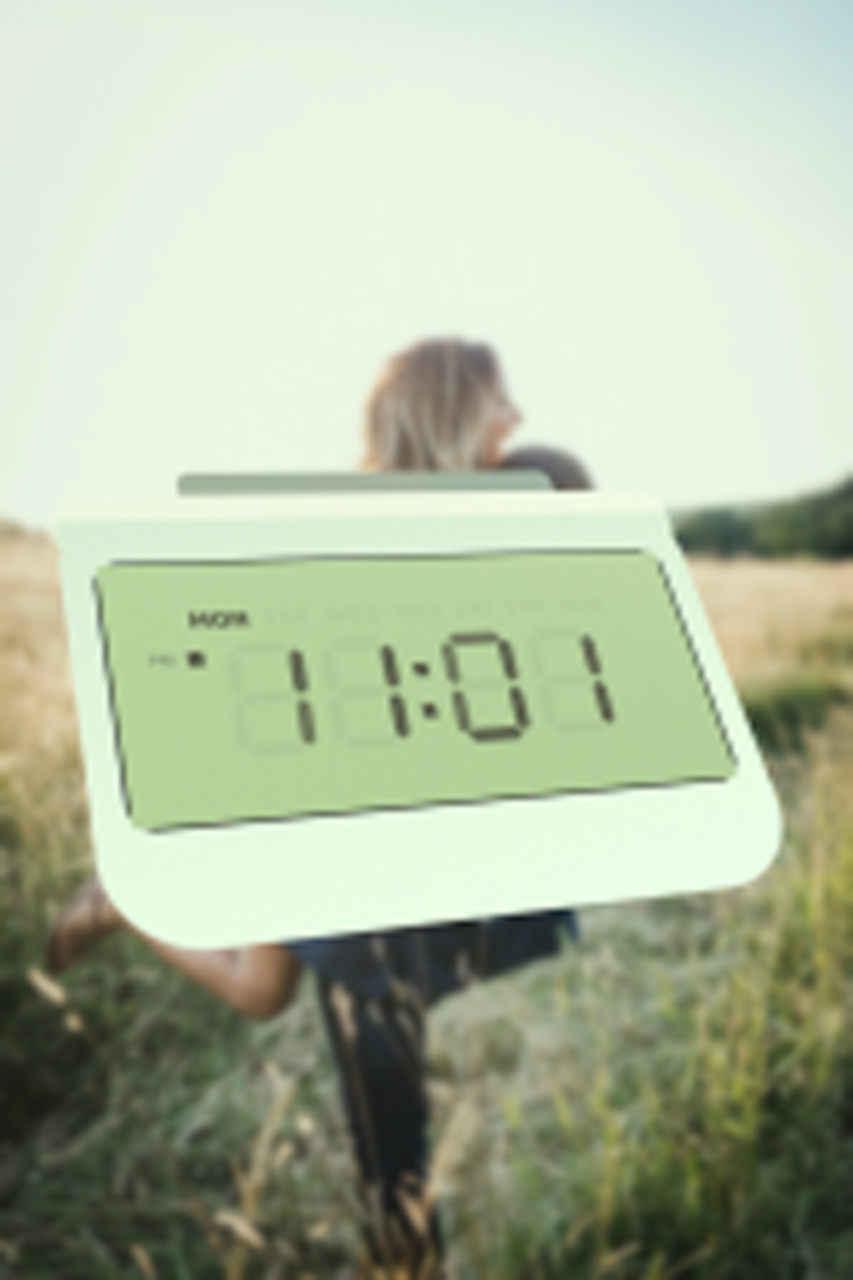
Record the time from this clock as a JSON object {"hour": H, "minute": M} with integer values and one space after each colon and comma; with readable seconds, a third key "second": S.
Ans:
{"hour": 11, "minute": 1}
